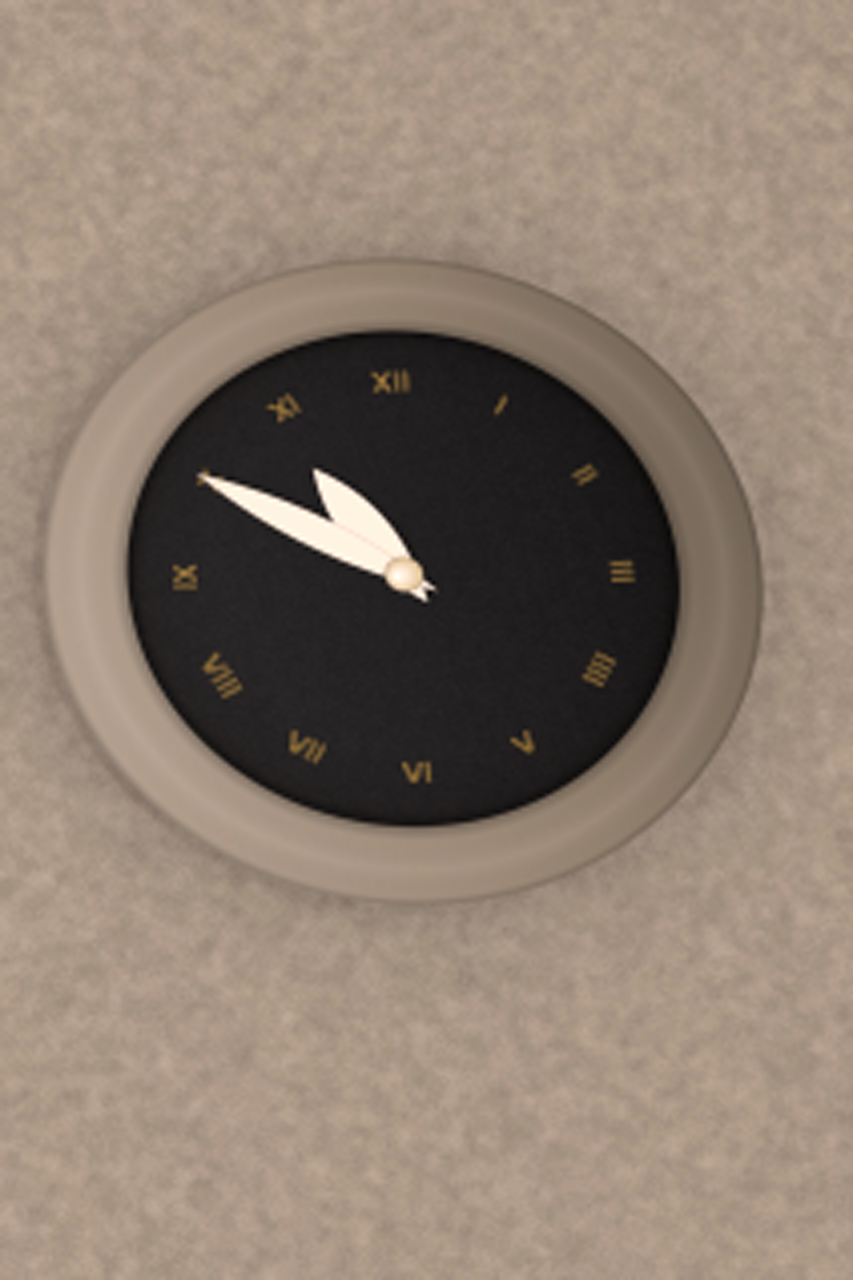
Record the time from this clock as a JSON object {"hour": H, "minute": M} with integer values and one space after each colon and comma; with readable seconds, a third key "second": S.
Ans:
{"hour": 10, "minute": 50}
